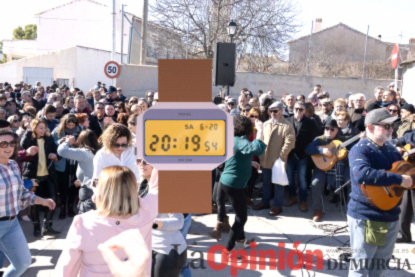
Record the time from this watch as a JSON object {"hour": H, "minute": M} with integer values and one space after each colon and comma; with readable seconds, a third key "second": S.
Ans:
{"hour": 20, "minute": 19, "second": 54}
